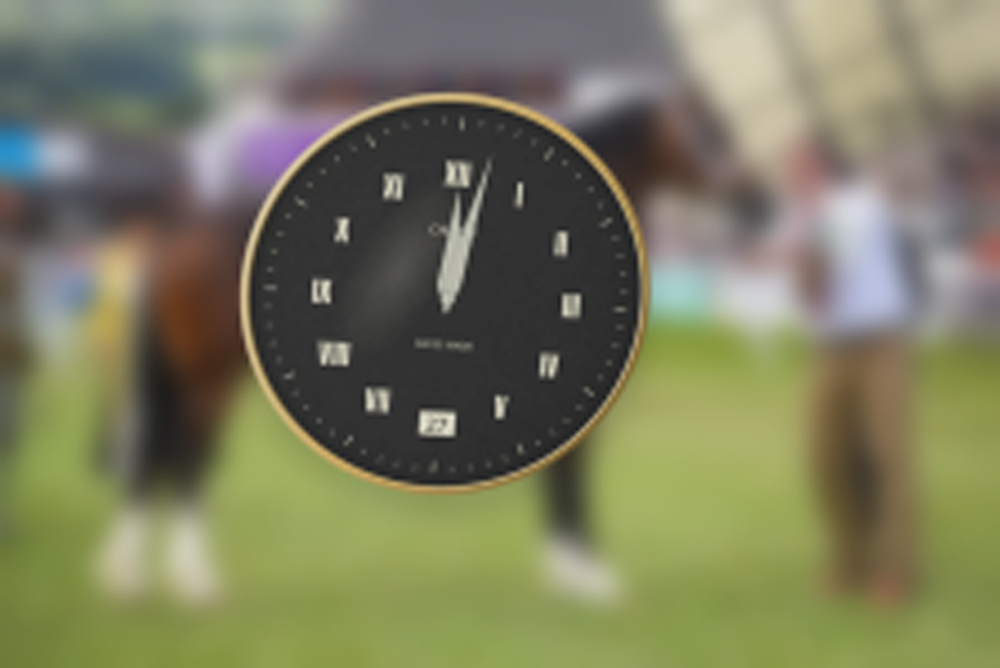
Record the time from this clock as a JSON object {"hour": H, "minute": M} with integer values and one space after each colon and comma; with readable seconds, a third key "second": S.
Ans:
{"hour": 12, "minute": 2}
